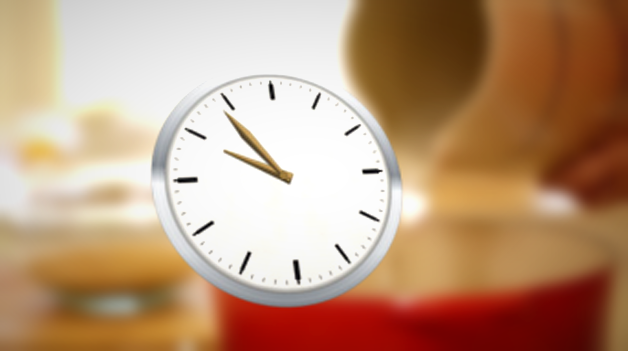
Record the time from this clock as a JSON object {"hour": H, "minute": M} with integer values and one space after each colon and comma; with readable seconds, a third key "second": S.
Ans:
{"hour": 9, "minute": 54}
